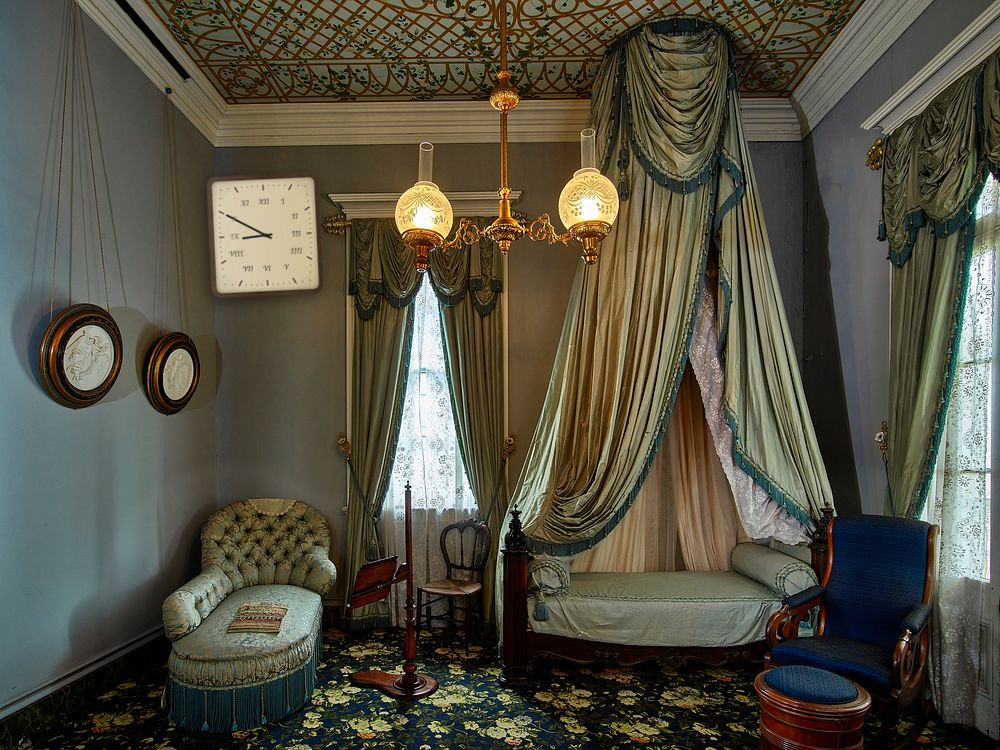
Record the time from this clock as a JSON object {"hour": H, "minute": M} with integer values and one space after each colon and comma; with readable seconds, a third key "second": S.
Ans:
{"hour": 8, "minute": 50}
